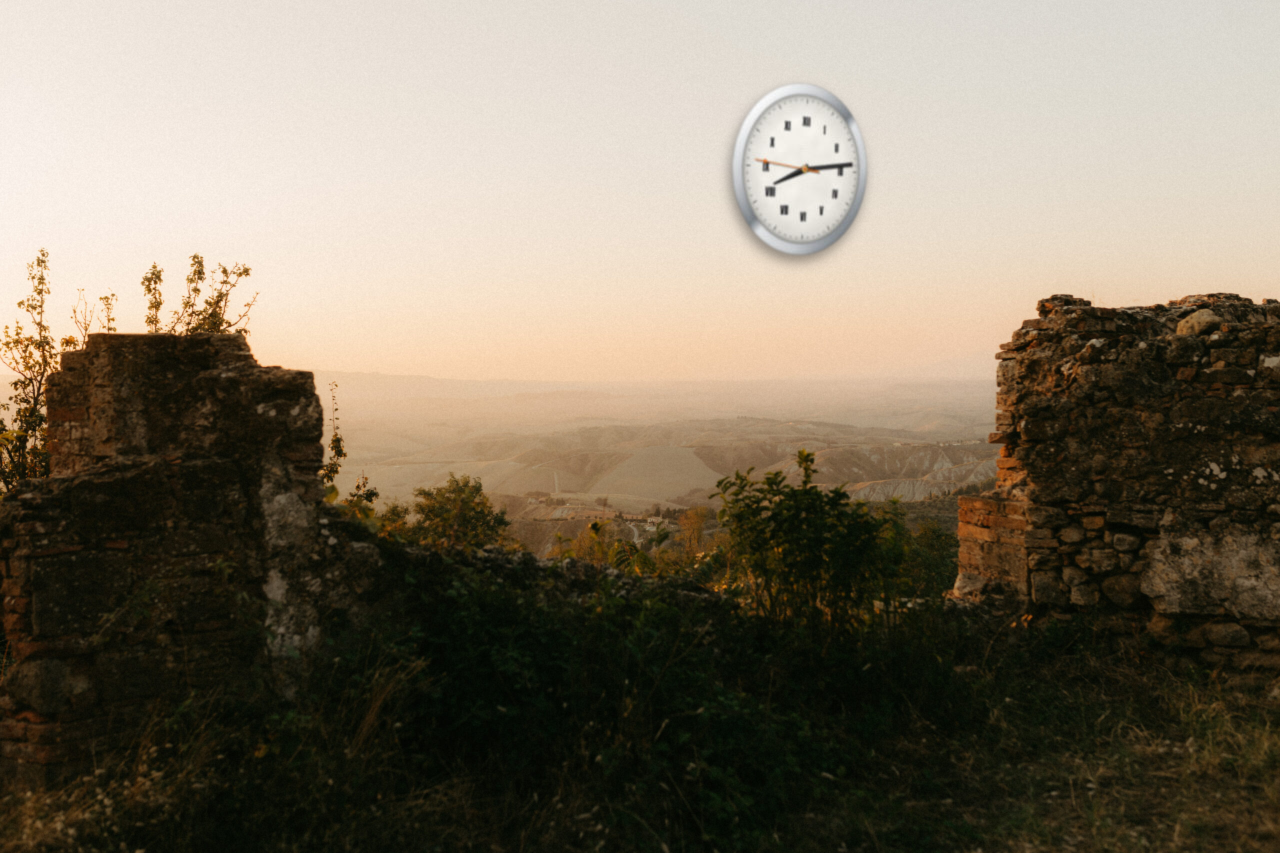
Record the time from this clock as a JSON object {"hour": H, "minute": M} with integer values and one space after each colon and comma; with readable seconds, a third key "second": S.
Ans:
{"hour": 8, "minute": 13, "second": 46}
